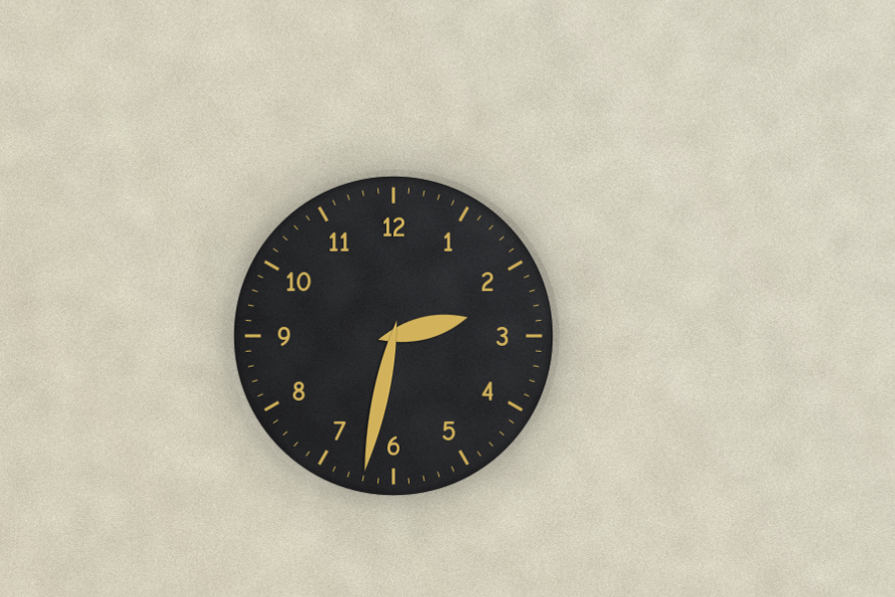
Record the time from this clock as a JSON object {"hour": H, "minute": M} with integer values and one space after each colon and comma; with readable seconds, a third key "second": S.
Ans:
{"hour": 2, "minute": 32}
